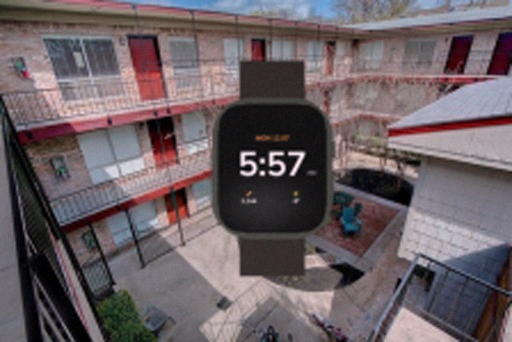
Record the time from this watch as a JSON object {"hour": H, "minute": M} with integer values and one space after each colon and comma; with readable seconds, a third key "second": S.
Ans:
{"hour": 5, "minute": 57}
